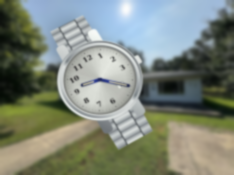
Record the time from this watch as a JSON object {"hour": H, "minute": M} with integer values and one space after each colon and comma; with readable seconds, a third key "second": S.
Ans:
{"hour": 9, "minute": 22}
